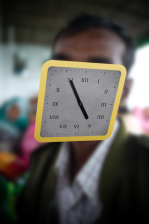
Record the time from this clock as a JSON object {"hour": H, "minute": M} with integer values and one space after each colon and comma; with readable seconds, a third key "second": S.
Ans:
{"hour": 4, "minute": 55}
